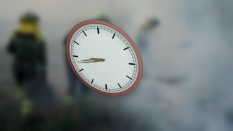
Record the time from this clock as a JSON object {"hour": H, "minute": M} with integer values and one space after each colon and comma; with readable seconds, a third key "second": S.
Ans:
{"hour": 8, "minute": 43}
